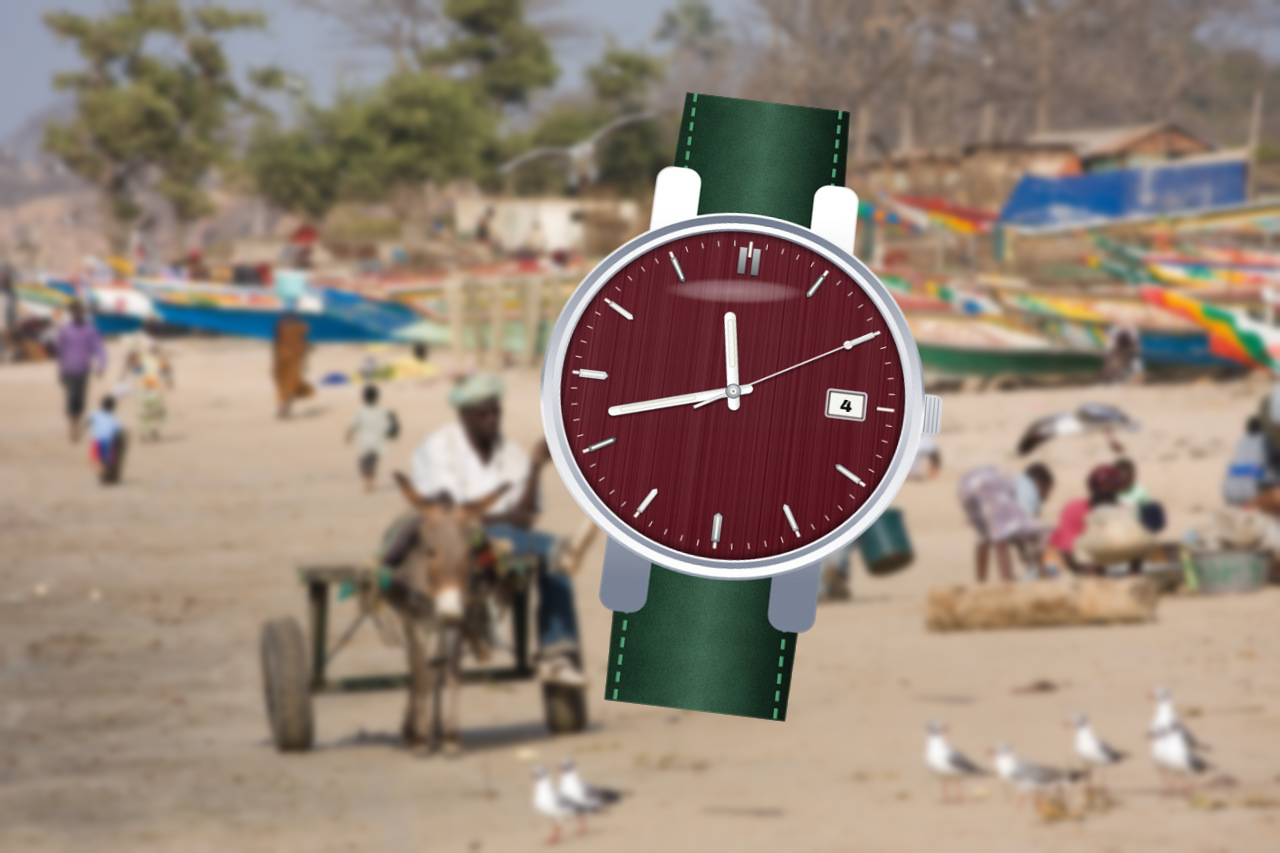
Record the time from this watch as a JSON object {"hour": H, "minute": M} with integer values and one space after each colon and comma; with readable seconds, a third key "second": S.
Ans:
{"hour": 11, "minute": 42, "second": 10}
